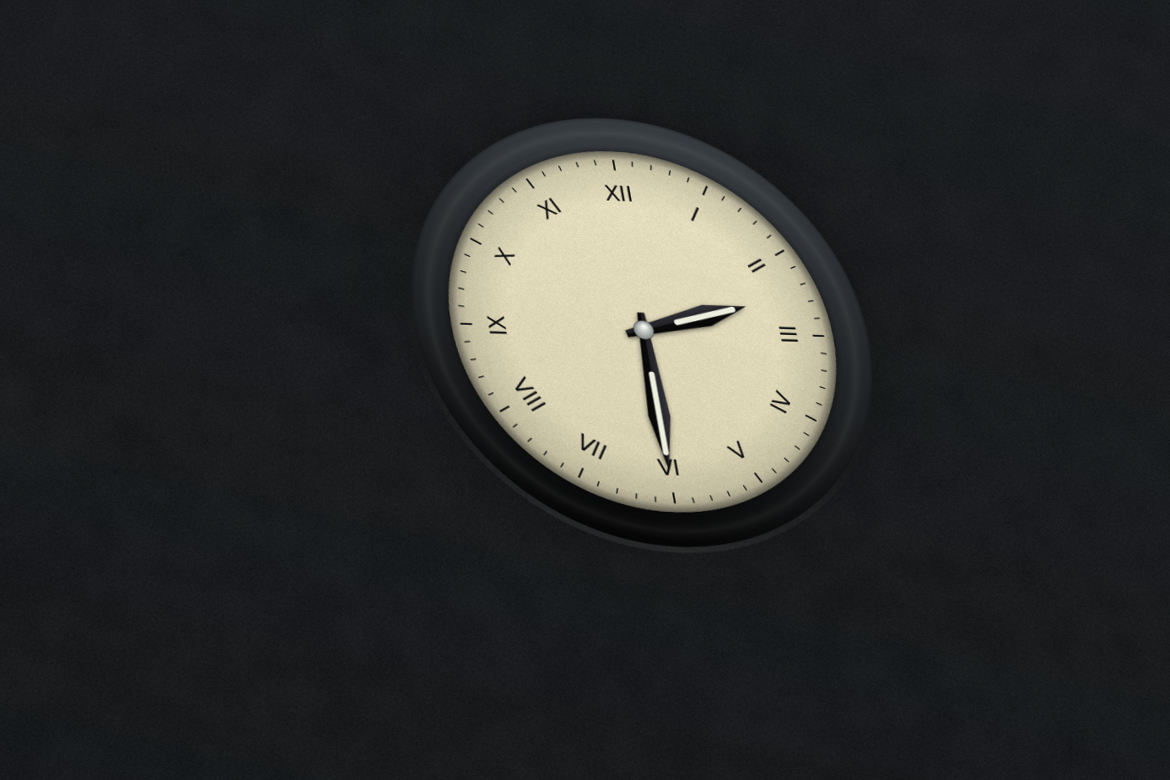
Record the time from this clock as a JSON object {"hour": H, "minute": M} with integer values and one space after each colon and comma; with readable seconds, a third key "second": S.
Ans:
{"hour": 2, "minute": 30}
